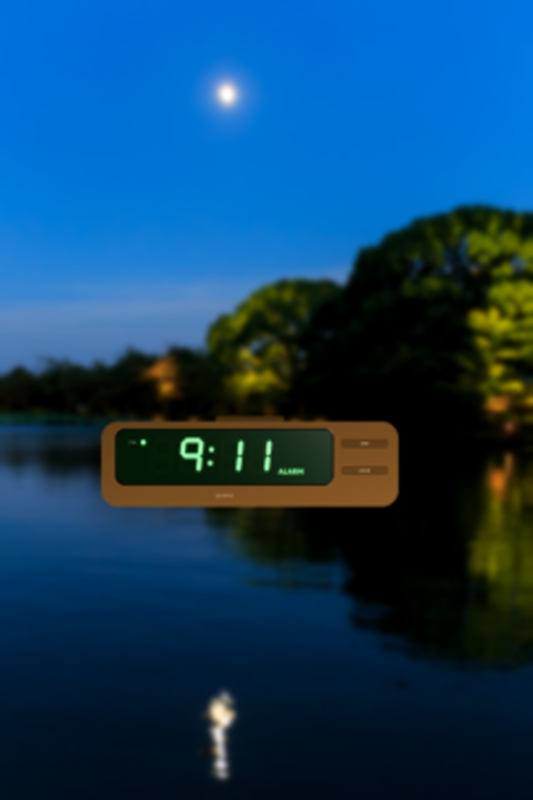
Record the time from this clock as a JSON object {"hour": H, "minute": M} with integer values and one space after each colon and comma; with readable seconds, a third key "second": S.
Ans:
{"hour": 9, "minute": 11}
